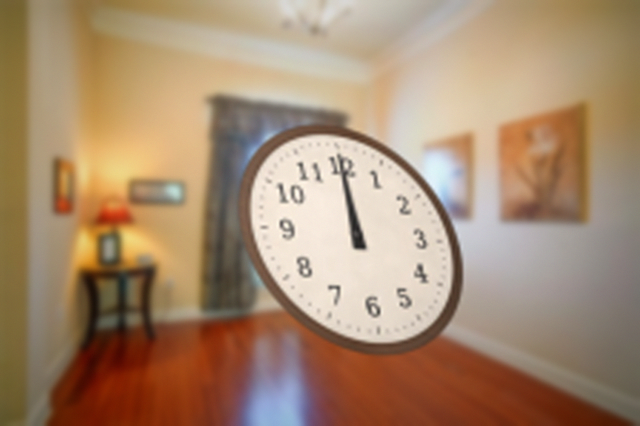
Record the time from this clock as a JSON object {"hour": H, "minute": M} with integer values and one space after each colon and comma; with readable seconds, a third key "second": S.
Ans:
{"hour": 12, "minute": 0}
